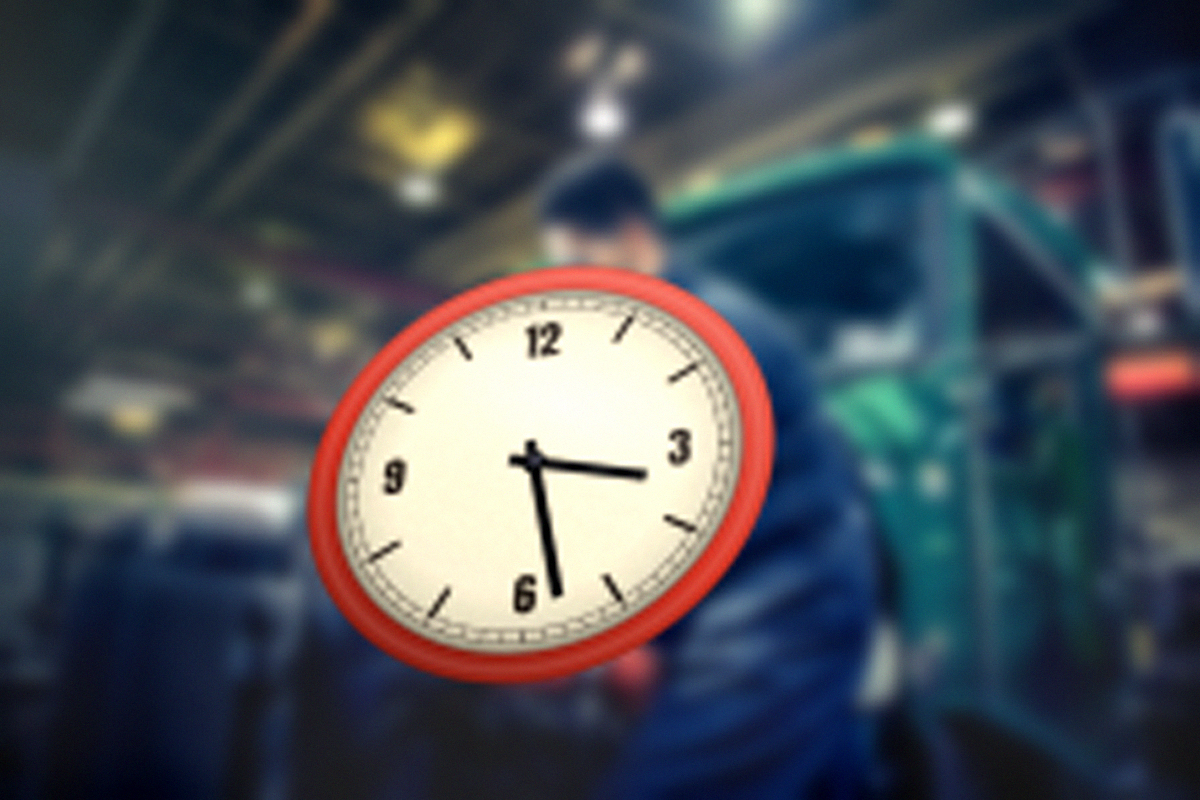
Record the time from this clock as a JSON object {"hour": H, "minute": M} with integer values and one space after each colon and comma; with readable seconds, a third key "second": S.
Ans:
{"hour": 3, "minute": 28}
